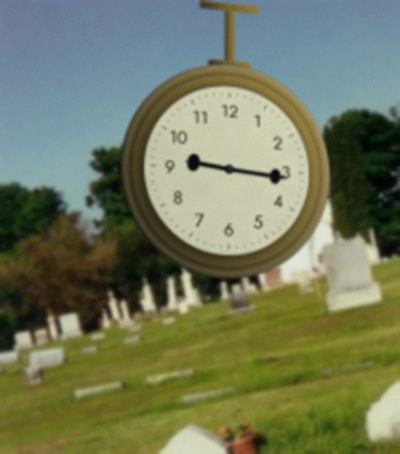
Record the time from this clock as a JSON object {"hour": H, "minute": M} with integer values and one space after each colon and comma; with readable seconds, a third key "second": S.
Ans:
{"hour": 9, "minute": 16}
